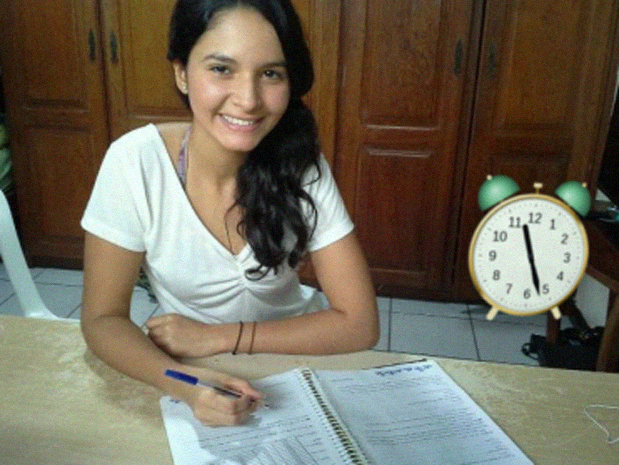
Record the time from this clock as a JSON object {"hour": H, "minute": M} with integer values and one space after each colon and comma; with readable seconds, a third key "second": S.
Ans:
{"hour": 11, "minute": 27}
